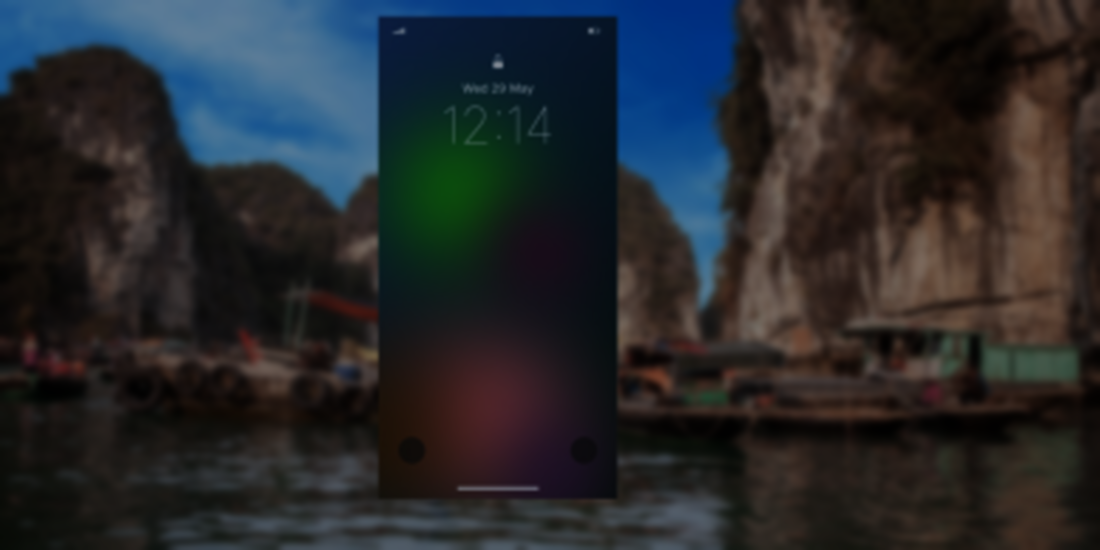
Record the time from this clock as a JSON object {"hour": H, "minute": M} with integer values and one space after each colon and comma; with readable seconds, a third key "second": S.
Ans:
{"hour": 12, "minute": 14}
